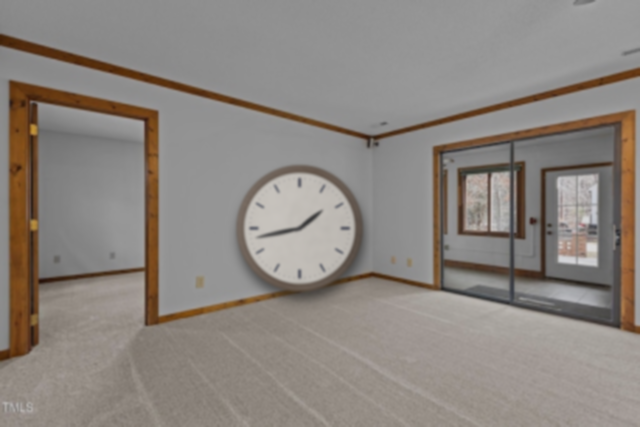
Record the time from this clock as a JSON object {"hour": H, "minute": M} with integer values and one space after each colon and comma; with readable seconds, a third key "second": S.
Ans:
{"hour": 1, "minute": 43}
